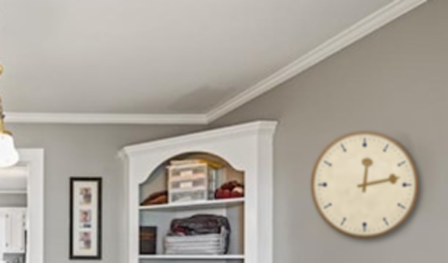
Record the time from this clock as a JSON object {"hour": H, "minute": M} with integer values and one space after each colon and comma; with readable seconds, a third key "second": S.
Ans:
{"hour": 12, "minute": 13}
